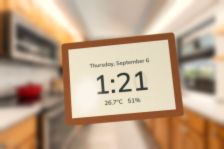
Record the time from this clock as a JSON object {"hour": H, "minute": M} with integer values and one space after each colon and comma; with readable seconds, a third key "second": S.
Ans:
{"hour": 1, "minute": 21}
